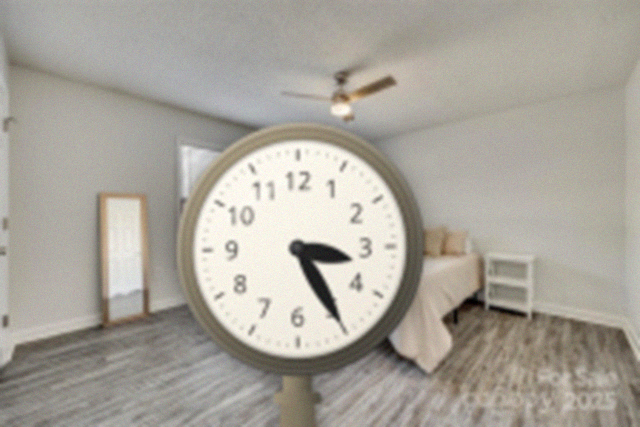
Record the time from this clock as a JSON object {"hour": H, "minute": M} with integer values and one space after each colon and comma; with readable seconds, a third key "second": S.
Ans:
{"hour": 3, "minute": 25}
